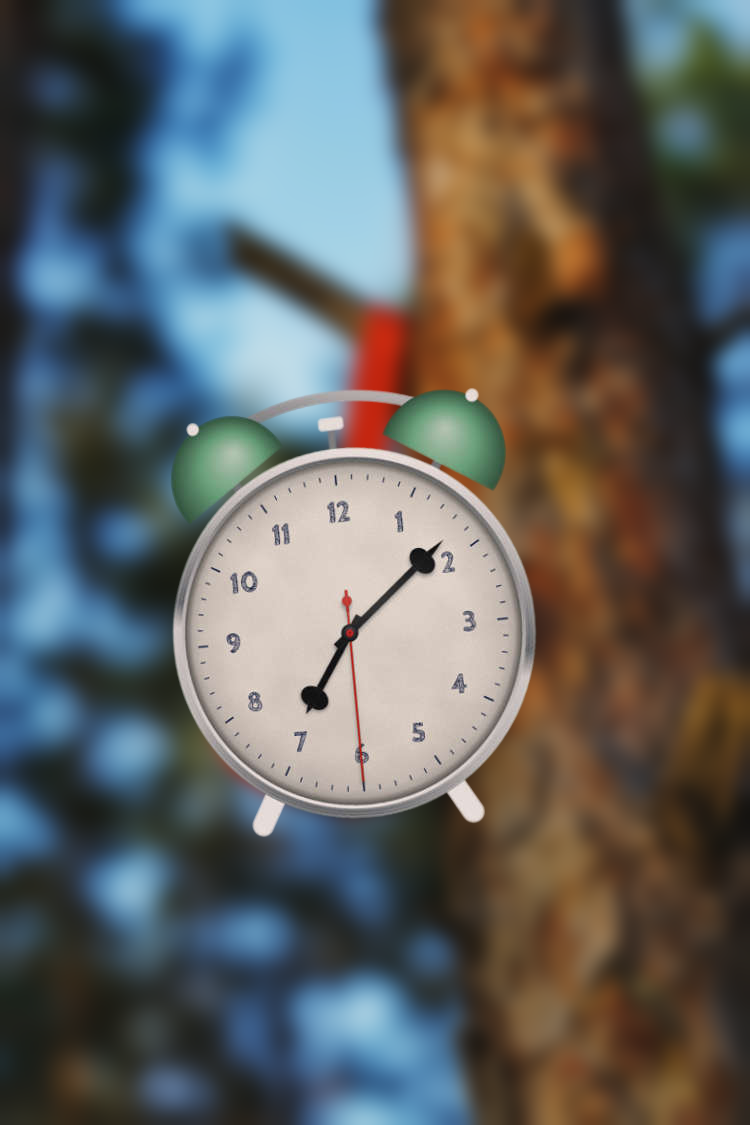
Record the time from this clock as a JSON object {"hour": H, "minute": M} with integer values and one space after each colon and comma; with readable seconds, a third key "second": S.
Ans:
{"hour": 7, "minute": 8, "second": 30}
